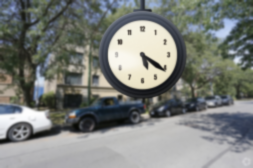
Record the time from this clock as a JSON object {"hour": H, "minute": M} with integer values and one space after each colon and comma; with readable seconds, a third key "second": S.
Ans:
{"hour": 5, "minute": 21}
